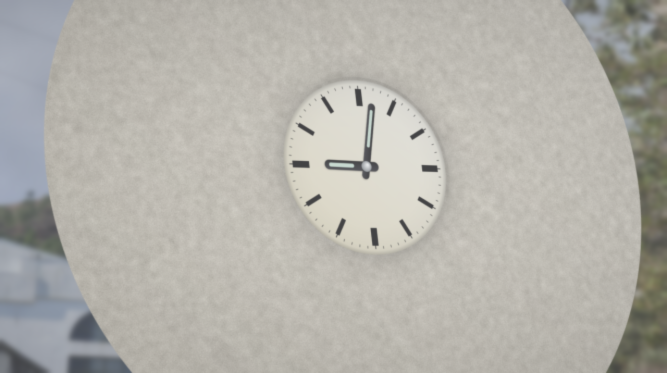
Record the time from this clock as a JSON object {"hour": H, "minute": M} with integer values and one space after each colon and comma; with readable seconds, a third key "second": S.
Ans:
{"hour": 9, "minute": 2}
